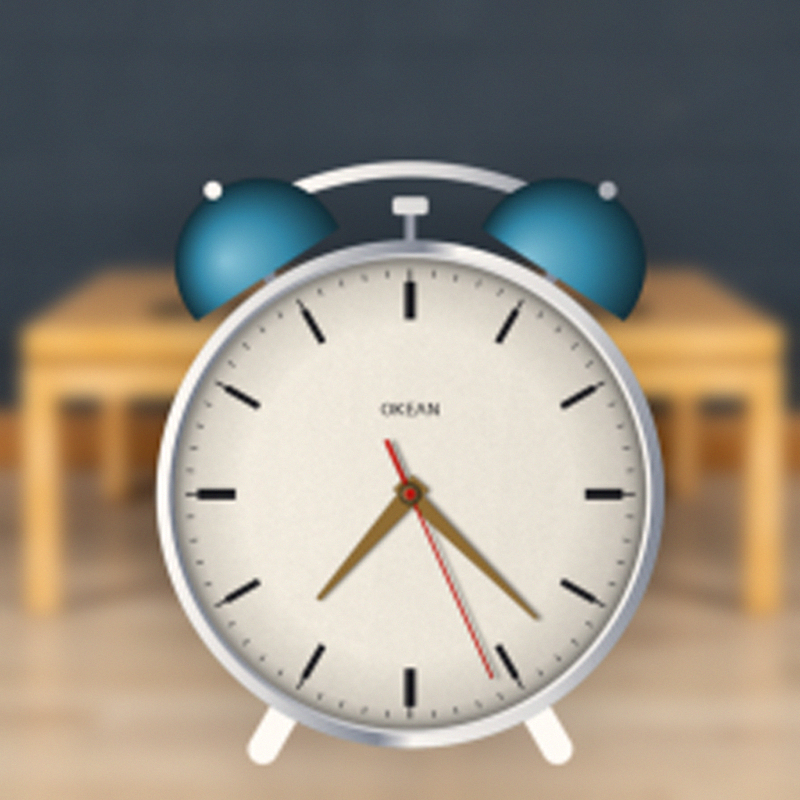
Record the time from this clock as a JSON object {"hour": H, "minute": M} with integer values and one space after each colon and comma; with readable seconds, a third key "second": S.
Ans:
{"hour": 7, "minute": 22, "second": 26}
